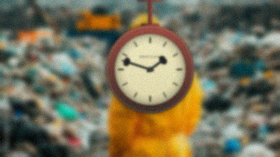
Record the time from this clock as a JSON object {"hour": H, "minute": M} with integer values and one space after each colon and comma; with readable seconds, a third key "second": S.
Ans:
{"hour": 1, "minute": 48}
